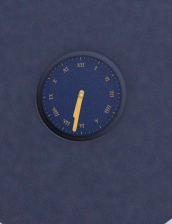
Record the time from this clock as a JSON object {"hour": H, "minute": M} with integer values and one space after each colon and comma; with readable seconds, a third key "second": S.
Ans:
{"hour": 6, "minute": 32}
